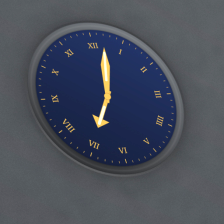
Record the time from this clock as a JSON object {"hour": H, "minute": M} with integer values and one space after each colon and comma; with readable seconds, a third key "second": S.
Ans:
{"hour": 7, "minute": 2}
